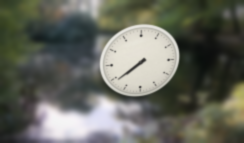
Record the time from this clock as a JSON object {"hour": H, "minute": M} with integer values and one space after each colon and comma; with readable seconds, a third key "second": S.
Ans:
{"hour": 7, "minute": 39}
